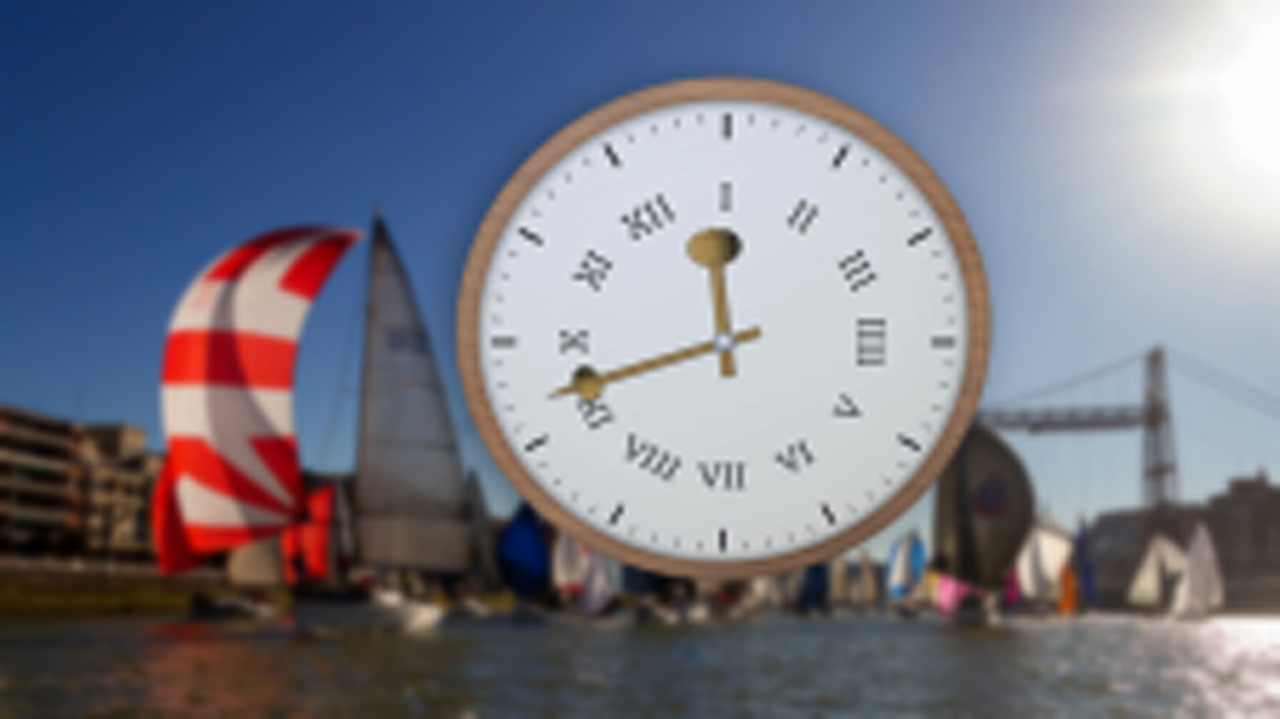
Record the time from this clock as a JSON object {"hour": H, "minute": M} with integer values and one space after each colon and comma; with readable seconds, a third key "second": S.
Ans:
{"hour": 12, "minute": 47}
